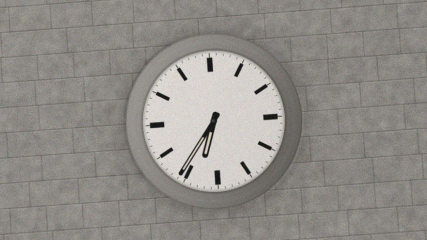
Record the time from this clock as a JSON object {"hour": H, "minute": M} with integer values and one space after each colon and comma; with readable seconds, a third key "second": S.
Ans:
{"hour": 6, "minute": 36}
